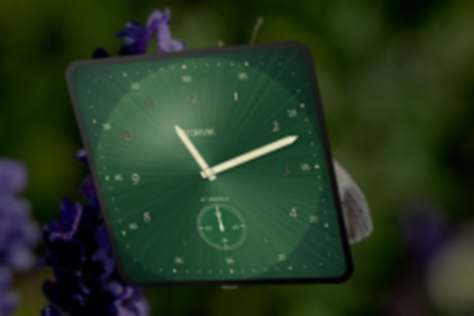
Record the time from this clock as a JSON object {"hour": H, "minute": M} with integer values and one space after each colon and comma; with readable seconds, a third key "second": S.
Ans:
{"hour": 11, "minute": 12}
